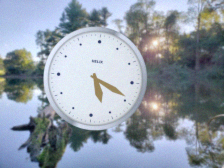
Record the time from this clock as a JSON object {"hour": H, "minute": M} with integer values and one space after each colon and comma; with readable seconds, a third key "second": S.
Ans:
{"hour": 5, "minute": 19}
